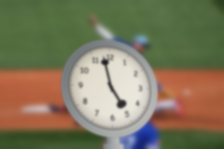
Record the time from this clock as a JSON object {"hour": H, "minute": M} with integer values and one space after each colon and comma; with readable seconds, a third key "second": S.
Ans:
{"hour": 4, "minute": 58}
